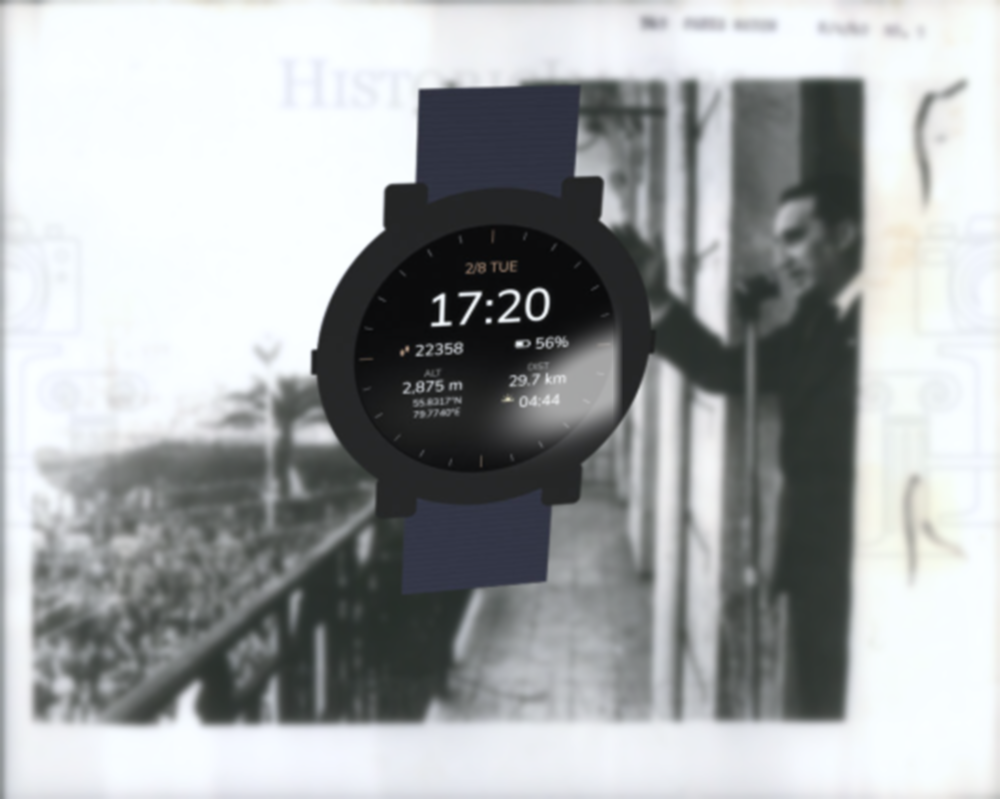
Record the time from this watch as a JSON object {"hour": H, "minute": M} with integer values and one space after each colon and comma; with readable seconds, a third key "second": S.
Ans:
{"hour": 17, "minute": 20}
